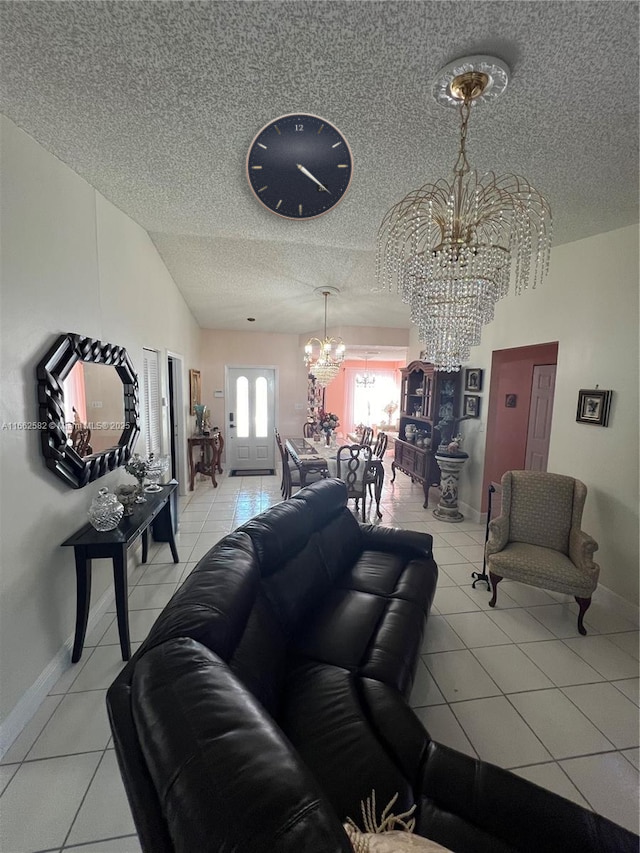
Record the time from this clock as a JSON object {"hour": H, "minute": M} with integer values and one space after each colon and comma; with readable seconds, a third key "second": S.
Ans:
{"hour": 4, "minute": 22}
